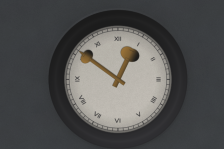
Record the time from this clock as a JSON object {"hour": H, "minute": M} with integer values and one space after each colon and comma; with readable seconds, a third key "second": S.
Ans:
{"hour": 12, "minute": 51}
